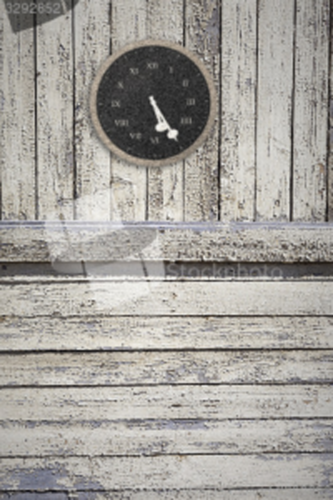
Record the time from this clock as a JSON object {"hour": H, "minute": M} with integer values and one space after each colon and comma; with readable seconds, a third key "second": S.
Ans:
{"hour": 5, "minute": 25}
